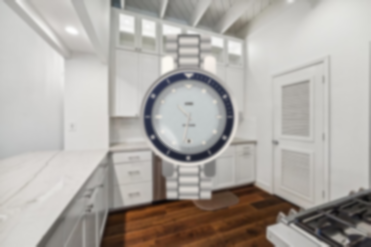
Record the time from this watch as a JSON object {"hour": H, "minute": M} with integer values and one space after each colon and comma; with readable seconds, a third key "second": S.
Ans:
{"hour": 10, "minute": 32}
